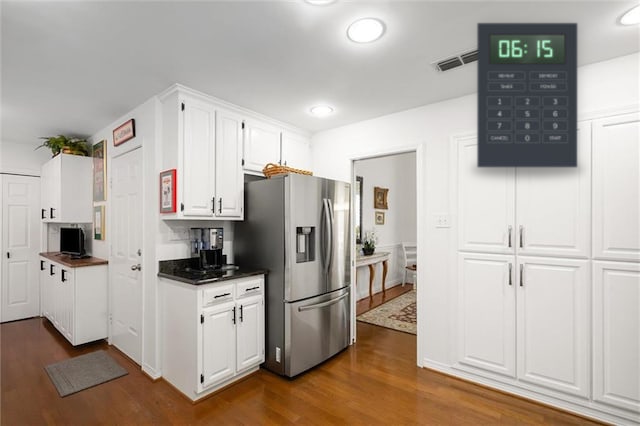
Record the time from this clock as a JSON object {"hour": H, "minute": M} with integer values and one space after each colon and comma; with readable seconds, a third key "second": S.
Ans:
{"hour": 6, "minute": 15}
